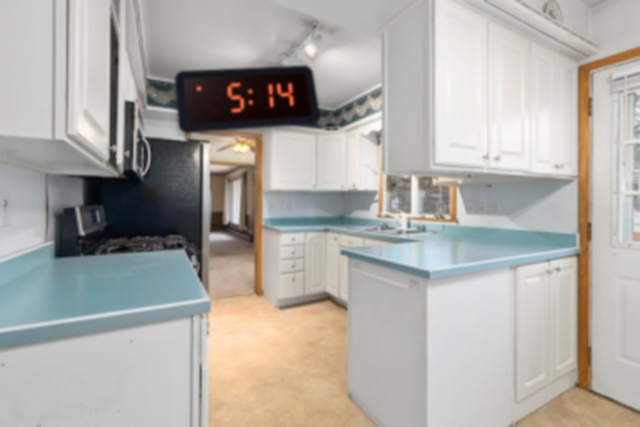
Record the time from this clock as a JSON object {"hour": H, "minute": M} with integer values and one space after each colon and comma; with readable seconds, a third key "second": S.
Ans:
{"hour": 5, "minute": 14}
